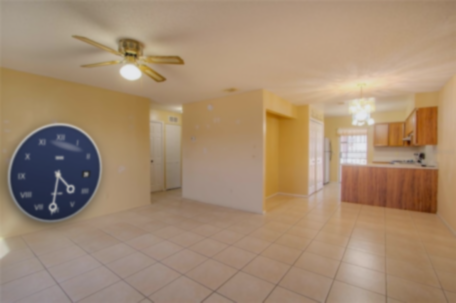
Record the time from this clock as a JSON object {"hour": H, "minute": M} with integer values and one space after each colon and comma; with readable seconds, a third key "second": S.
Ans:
{"hour": 4, "minute": 31}
